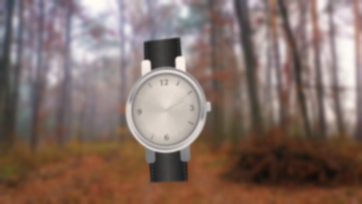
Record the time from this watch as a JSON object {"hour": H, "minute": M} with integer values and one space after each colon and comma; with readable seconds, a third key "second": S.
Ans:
{"hour": 2, "minute": 10}
